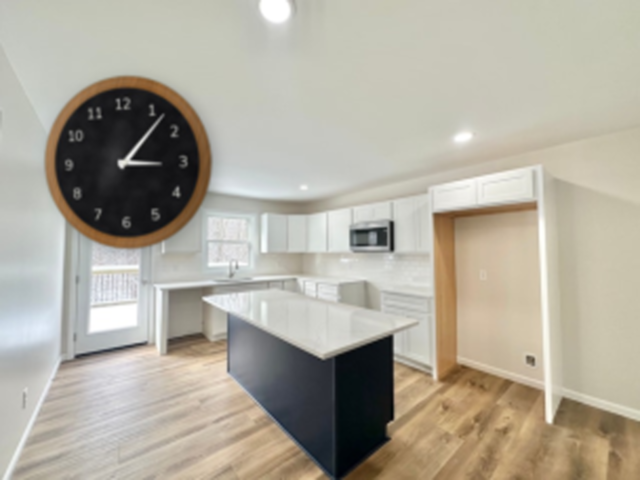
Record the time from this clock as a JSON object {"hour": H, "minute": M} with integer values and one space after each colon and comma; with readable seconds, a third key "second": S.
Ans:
{"hour": 3, "minute": 7}
